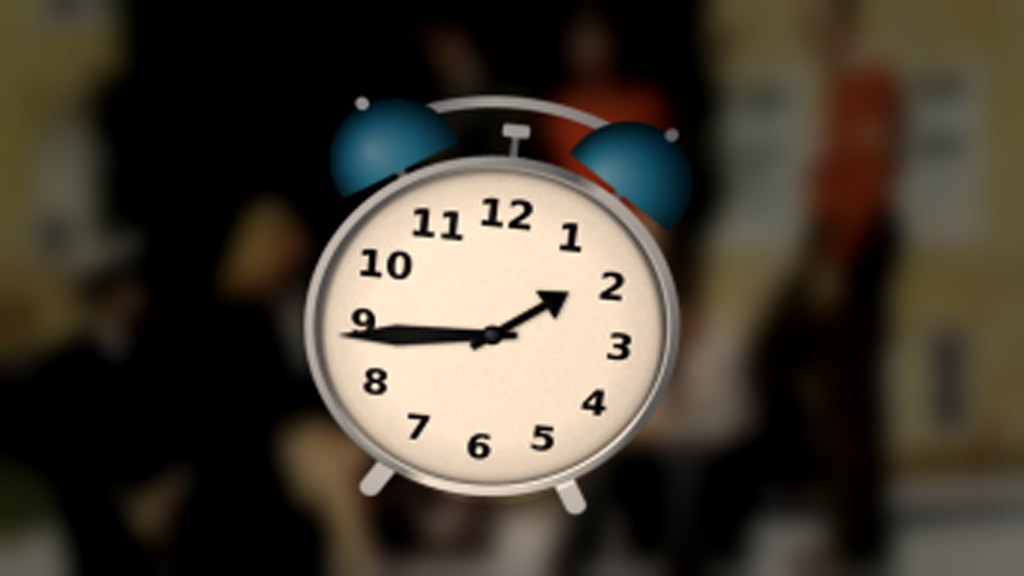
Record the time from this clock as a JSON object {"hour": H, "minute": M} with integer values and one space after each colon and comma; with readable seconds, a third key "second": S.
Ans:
{"hour": 1, "minute": 44}
